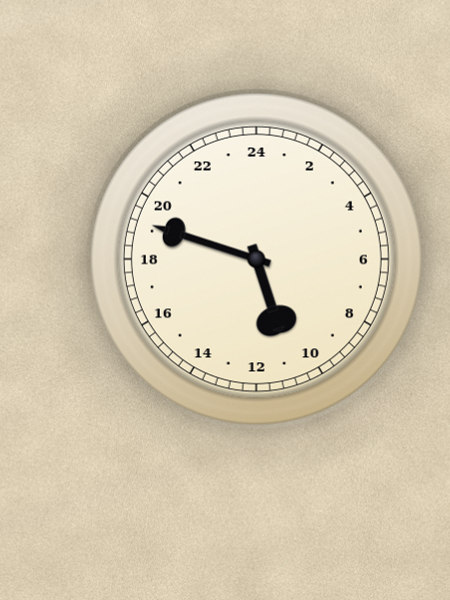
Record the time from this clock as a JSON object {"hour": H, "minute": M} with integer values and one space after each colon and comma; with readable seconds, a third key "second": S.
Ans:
{"hour": 10, "minute": 48}
